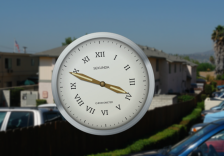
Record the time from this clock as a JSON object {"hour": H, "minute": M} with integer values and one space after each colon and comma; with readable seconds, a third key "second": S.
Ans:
{"hour": 3, "minute": 49}
